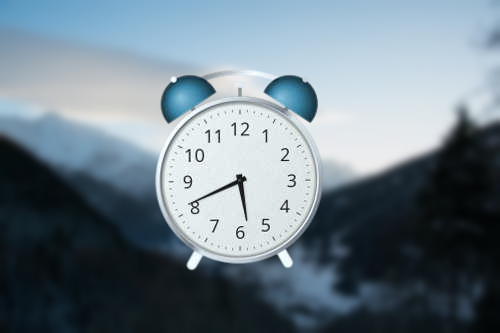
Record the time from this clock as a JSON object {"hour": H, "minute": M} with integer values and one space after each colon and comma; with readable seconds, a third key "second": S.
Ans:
{"hour": 5, "minute": 41}
